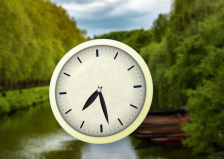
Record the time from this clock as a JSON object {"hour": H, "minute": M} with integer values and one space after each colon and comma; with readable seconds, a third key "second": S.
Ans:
{"hour": 7, "minute": 28}
